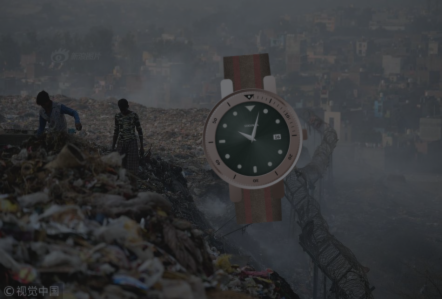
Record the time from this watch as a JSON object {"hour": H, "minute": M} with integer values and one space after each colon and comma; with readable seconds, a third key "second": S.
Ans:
{"hour": 10, "minute": 3}
